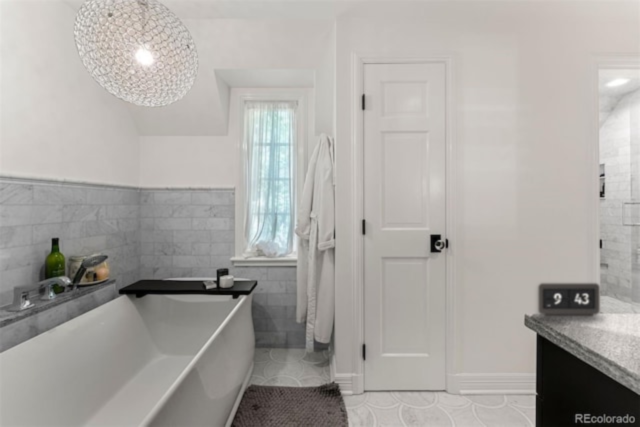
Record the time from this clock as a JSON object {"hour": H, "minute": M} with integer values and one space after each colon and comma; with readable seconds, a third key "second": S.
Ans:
{"hour": 9, "minute": 43}
